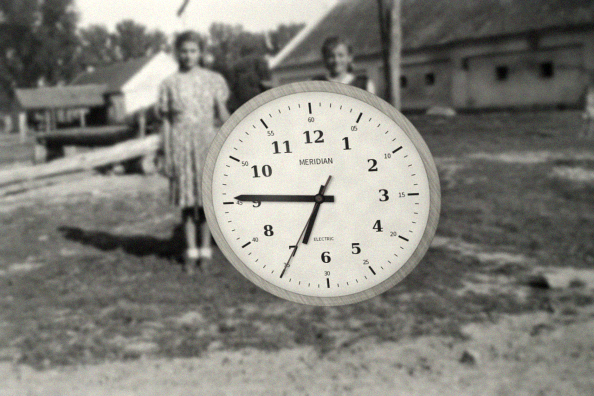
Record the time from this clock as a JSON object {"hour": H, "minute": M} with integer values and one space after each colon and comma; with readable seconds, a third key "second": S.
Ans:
{"hour": 6, "minute": 45, "second": 35}
